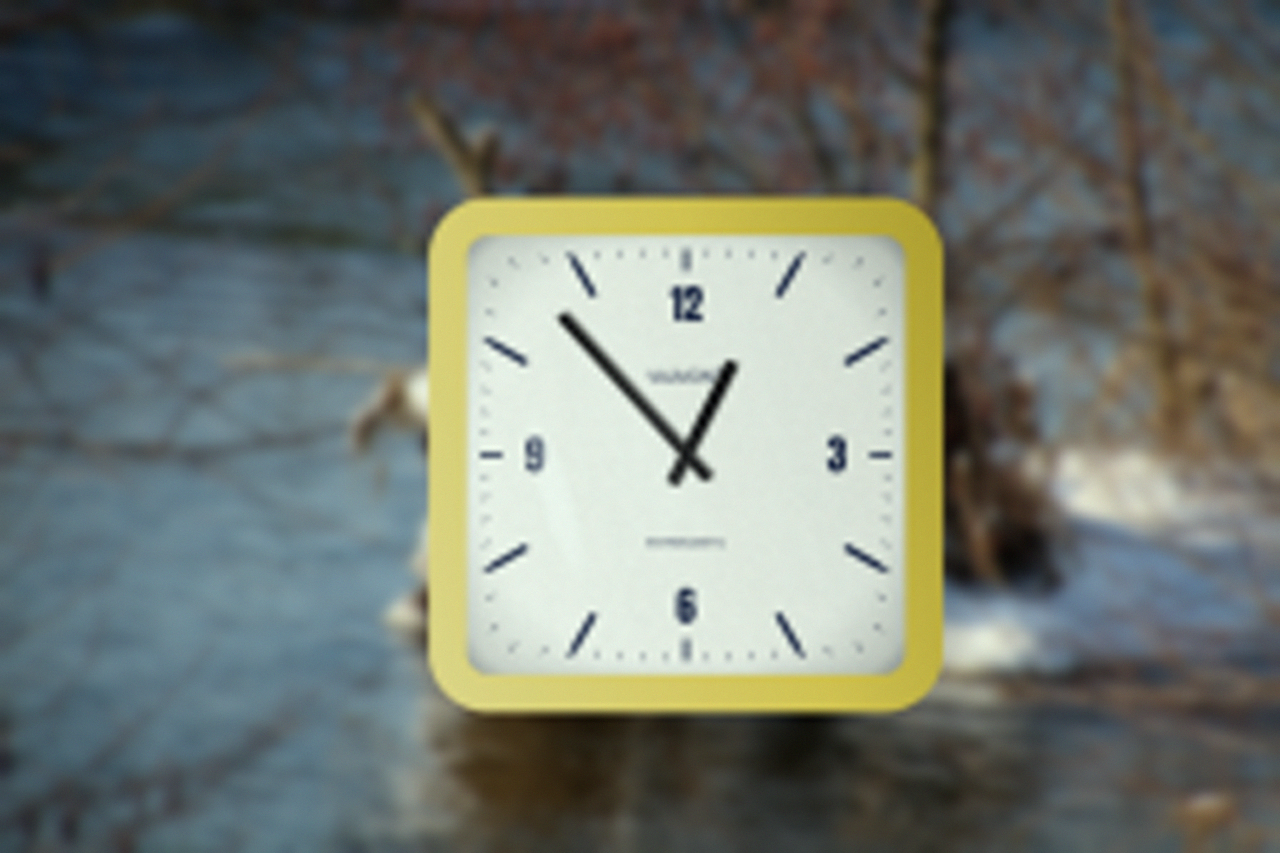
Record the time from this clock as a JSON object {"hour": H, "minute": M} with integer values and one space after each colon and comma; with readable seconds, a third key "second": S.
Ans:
{"hour": 12, "minute": 53}
